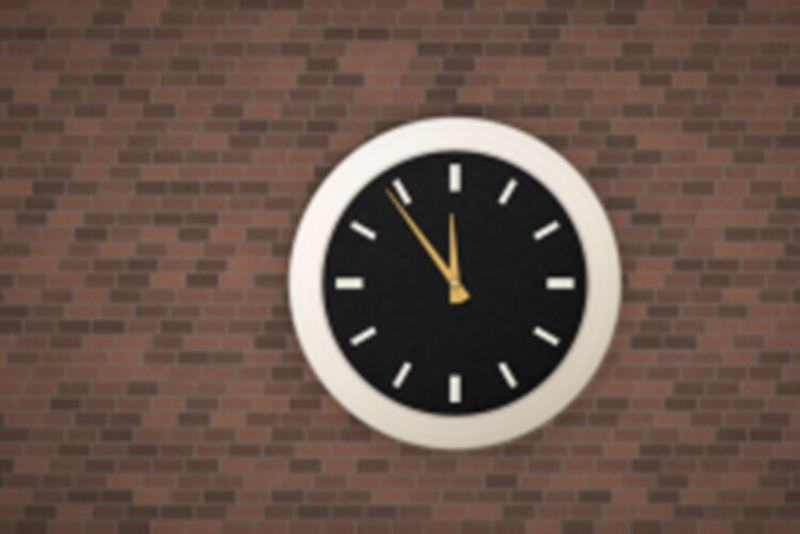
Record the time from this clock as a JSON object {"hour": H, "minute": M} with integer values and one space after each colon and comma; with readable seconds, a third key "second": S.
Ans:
{"hour": 11, "minute": 54}
